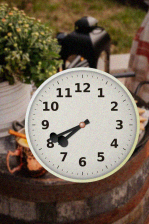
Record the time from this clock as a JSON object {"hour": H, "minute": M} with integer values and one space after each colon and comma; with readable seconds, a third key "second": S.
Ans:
{"hour": 7, "minute": 41}
